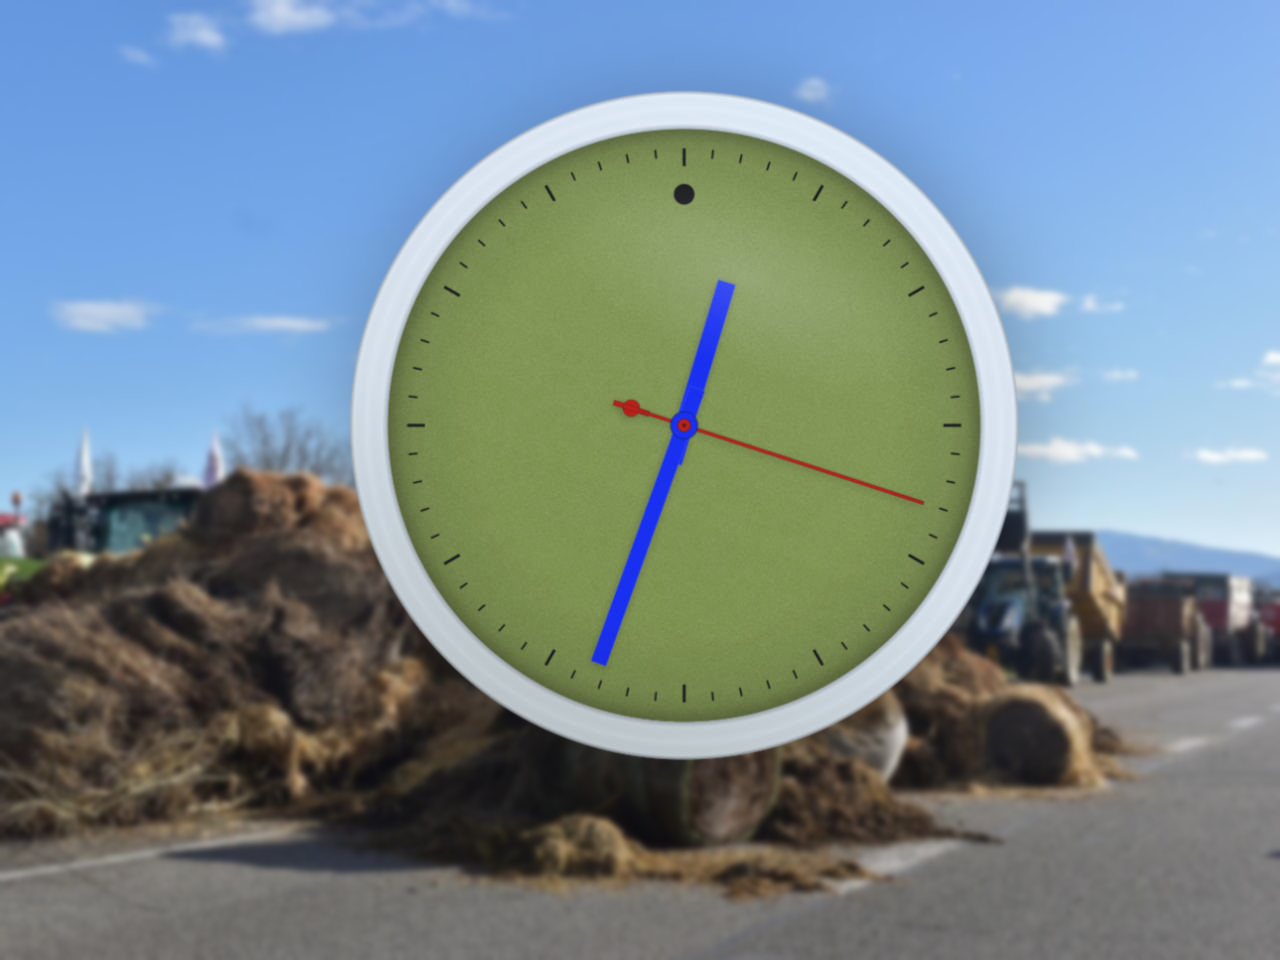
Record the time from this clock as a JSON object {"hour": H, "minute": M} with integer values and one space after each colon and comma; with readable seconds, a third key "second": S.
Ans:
{"hour": 12, "minute": 33, "second": 18}
